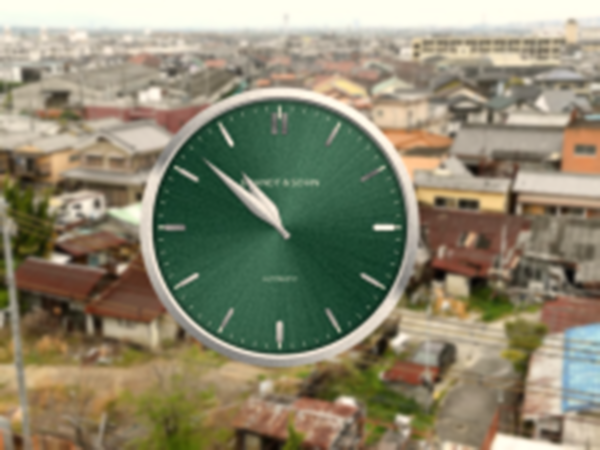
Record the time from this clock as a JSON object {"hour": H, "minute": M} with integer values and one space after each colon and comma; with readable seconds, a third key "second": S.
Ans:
{"hour": 10, "minute": 52}
